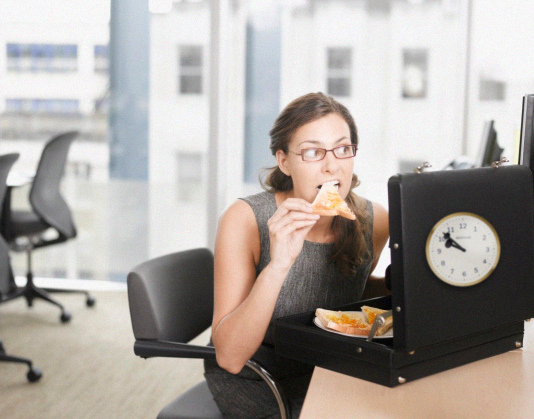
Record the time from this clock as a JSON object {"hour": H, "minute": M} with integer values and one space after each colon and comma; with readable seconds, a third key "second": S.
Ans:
{"hour": 9, "minute": 52}
